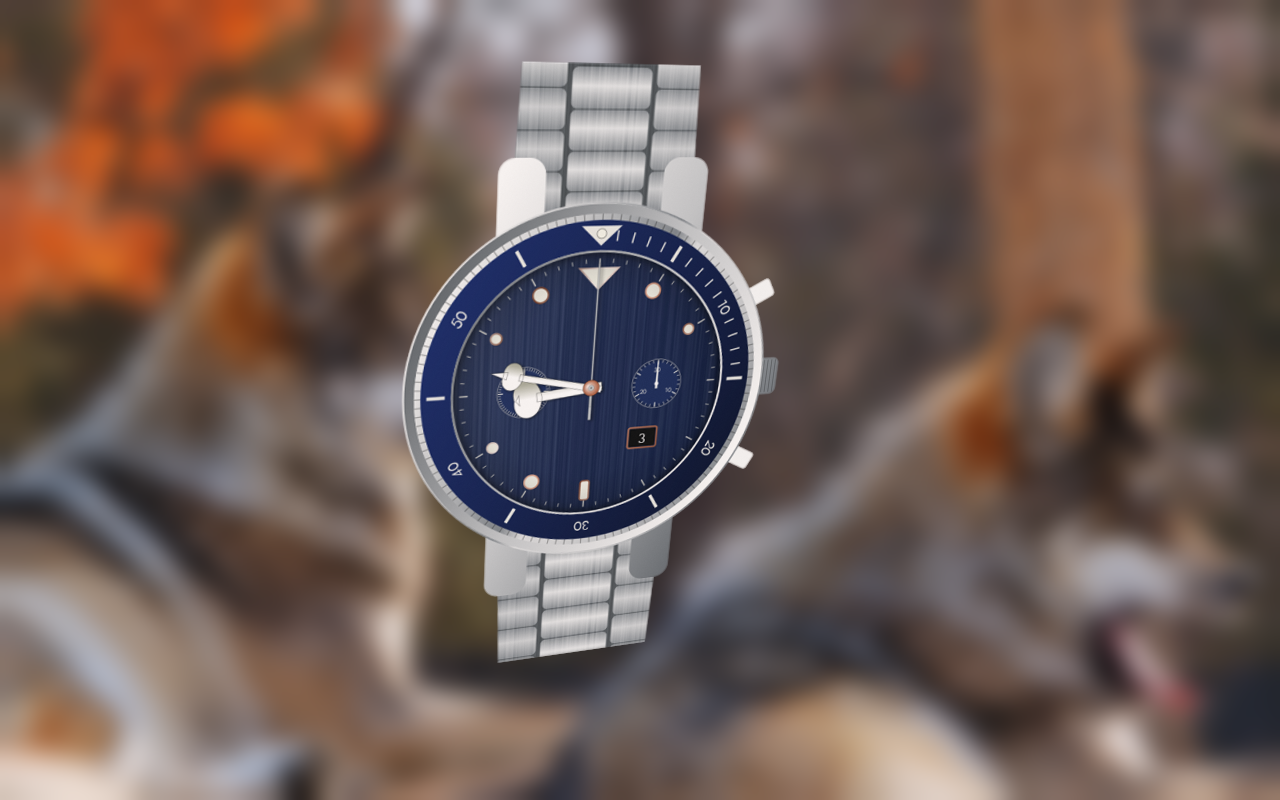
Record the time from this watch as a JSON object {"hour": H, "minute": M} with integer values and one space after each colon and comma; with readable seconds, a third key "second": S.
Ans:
{"hour": 8, "minute": 47}
